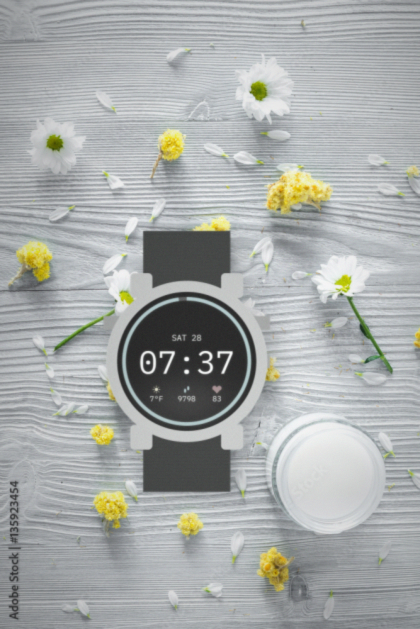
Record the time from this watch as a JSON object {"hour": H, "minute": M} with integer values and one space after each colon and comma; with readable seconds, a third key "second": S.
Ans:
{"hour": 7, "minute": 37}
